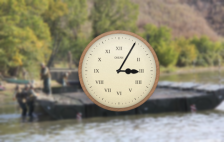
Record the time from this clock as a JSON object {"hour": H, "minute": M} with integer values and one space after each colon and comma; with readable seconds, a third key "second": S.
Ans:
{"hour": 3, "minute": 5}
